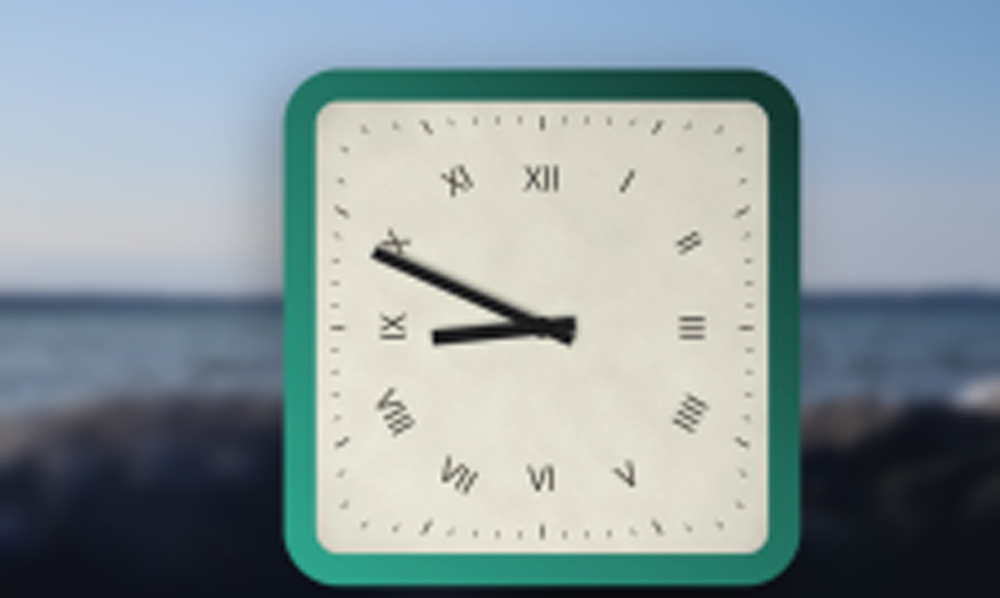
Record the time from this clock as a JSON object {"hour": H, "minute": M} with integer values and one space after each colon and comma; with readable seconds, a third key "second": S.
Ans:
{"hour": 8, "minute": 49}
